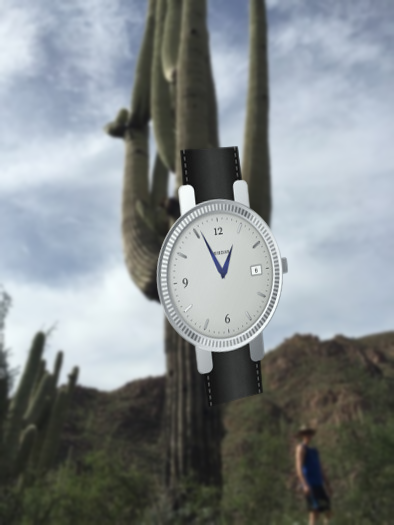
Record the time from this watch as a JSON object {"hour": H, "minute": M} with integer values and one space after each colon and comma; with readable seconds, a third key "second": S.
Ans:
{"hour": 12, "minute": 56}
